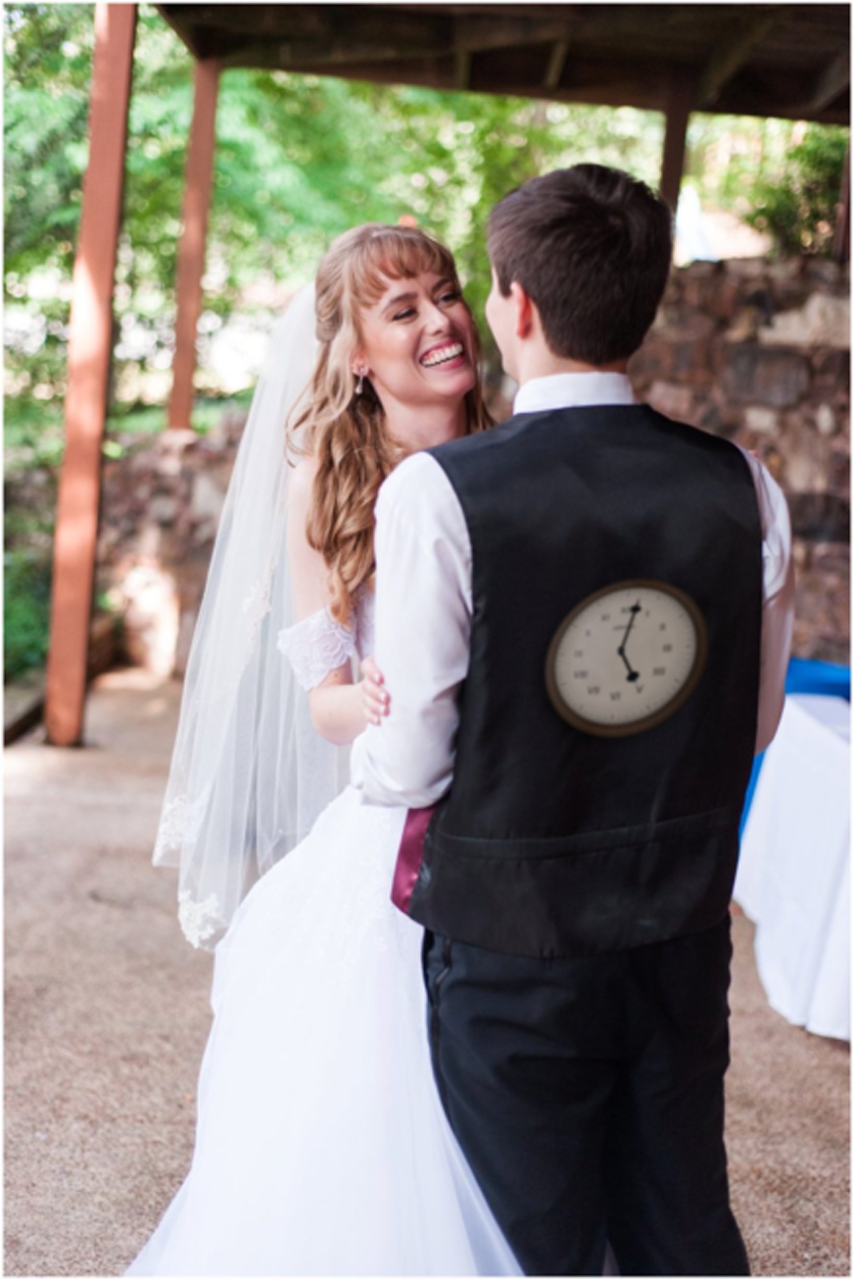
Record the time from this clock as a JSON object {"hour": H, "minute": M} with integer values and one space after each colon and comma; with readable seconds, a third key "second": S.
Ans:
{"hour": 5, "minute": 2}
